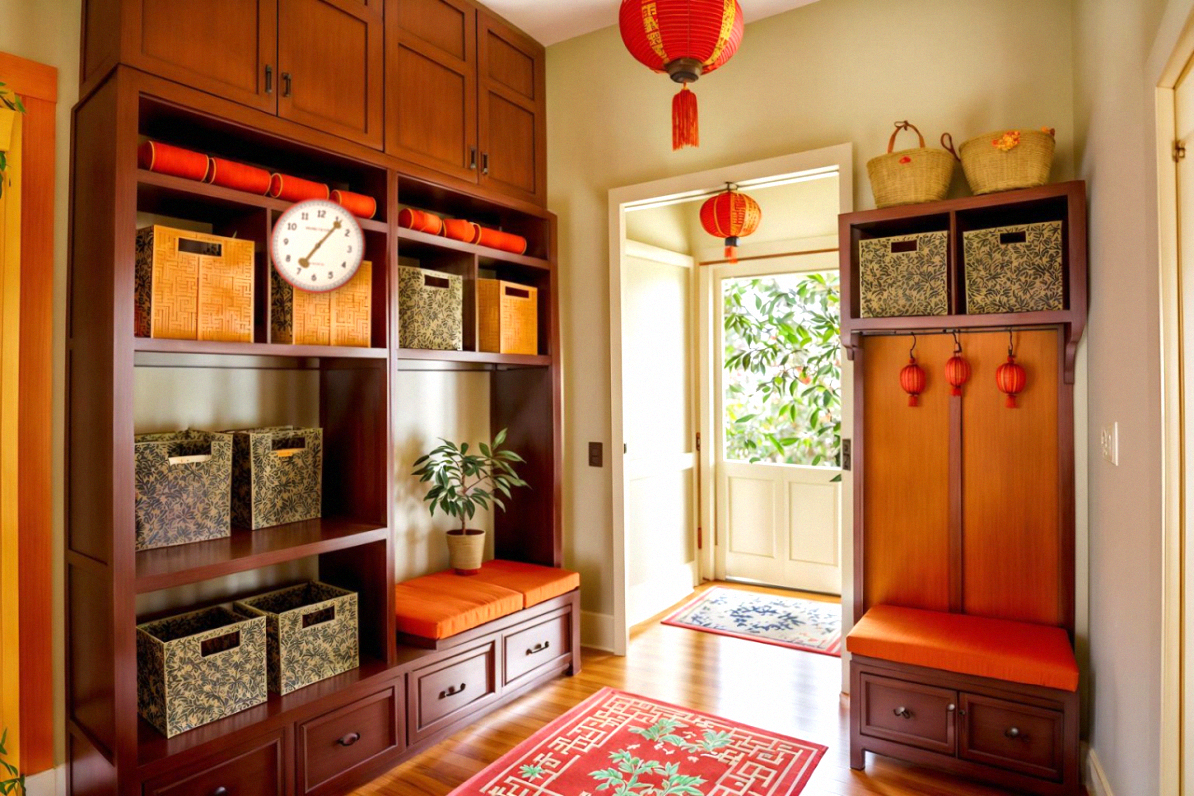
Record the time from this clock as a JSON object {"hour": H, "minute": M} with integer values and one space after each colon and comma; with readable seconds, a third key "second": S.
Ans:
{"hour": 7, "minute": 6}
